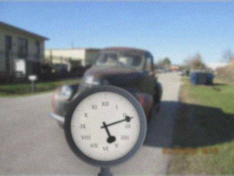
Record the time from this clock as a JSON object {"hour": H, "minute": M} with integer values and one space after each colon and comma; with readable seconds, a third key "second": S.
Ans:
{"hour": 5, "minute": 12}
